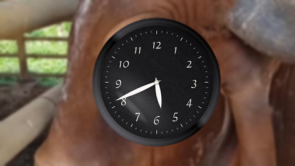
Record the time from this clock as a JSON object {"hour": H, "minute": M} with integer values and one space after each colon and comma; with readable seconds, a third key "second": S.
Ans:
{"hour": 5, "minute": 41}
